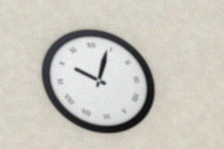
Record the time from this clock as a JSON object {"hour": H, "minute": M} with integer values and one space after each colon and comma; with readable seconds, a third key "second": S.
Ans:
{"hour": 10, "minute": 4}
